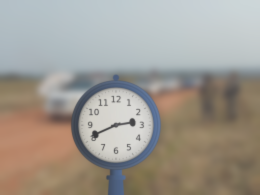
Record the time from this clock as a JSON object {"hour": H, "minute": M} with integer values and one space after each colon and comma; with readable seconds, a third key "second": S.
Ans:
{"hour": 2, "minute": 41}
